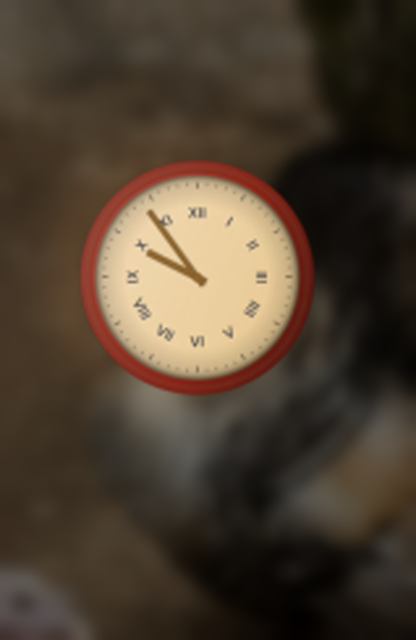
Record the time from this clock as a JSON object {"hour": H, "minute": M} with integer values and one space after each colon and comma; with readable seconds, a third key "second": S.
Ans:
{"hour": 9, "minute": 54}
